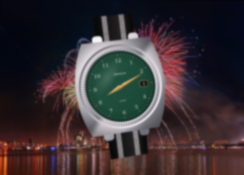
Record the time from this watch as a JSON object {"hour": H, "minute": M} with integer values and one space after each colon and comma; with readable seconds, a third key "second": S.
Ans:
{"hour": 8, "minute": 11}
